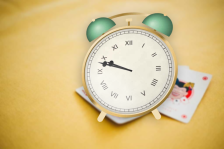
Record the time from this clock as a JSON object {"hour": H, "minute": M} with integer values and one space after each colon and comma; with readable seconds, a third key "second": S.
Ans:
{"hour": 9, "minute": 48}
